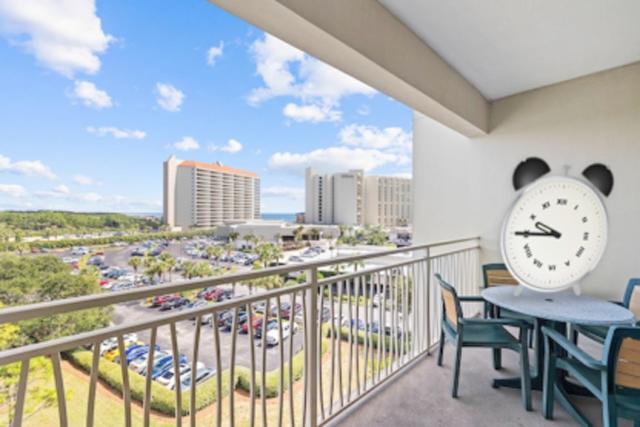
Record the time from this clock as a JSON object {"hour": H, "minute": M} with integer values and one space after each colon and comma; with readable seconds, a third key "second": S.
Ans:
{"hour": 9, "minute": 45}
